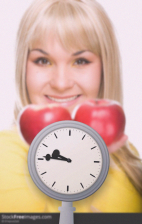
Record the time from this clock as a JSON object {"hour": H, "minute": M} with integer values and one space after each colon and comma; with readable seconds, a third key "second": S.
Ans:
{"hour": 9, "minute": 46}
